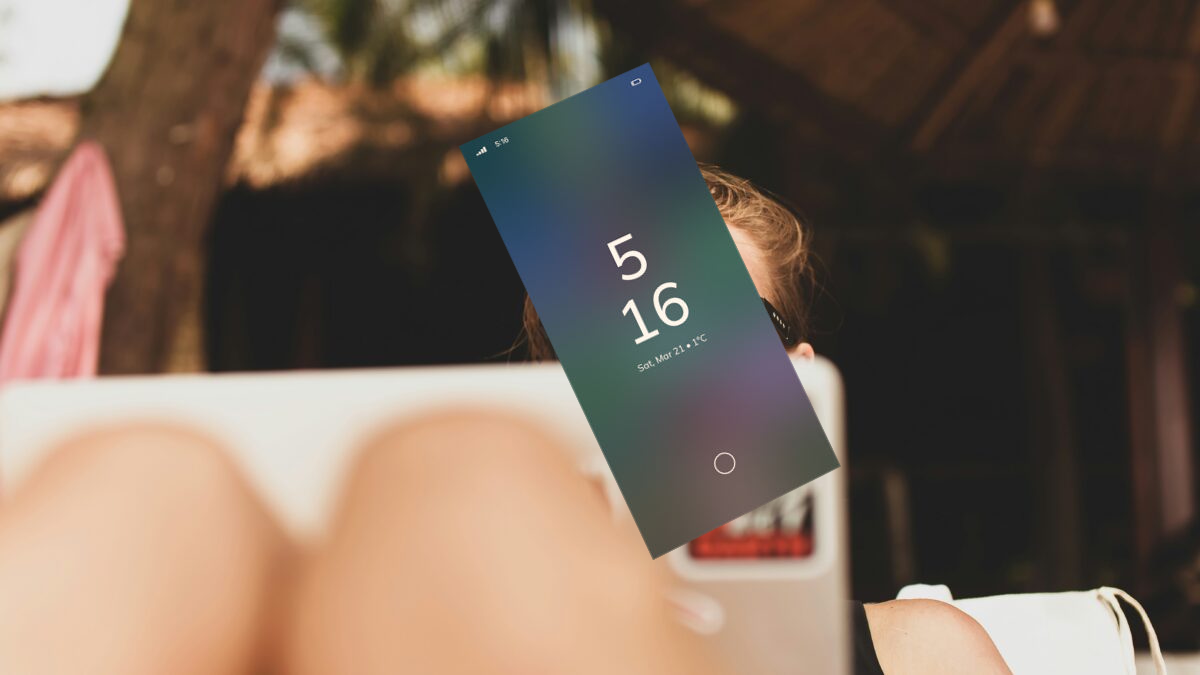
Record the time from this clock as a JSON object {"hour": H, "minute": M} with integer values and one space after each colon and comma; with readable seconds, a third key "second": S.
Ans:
{"hour": 5, "minute": 16}
